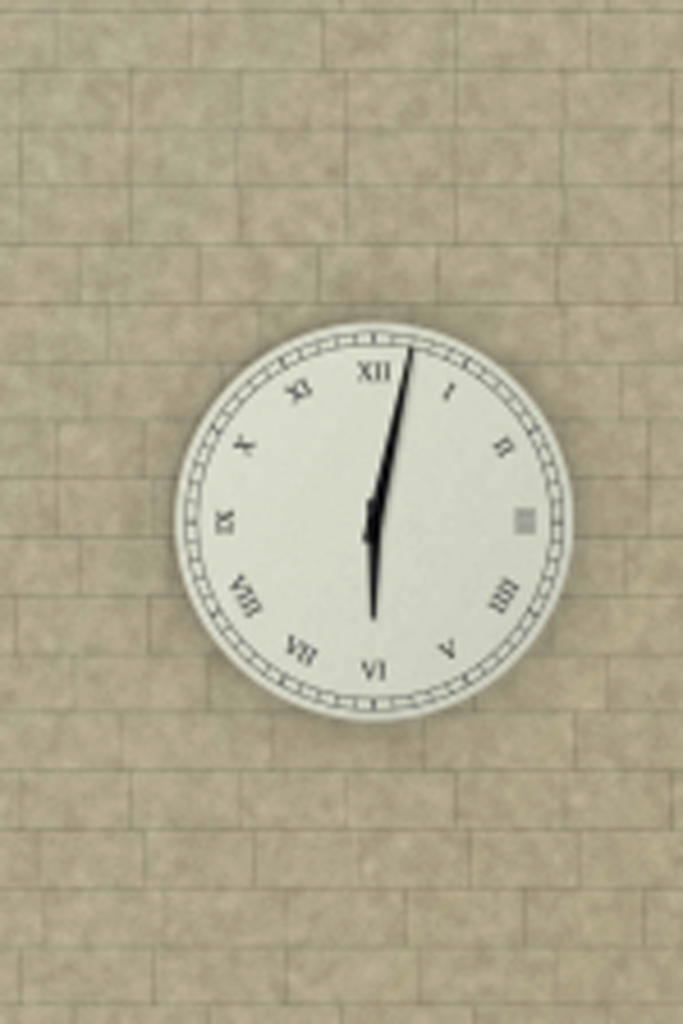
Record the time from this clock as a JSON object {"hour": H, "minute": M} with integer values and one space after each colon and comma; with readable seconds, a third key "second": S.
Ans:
{"hour": 6, "minute": 2}
